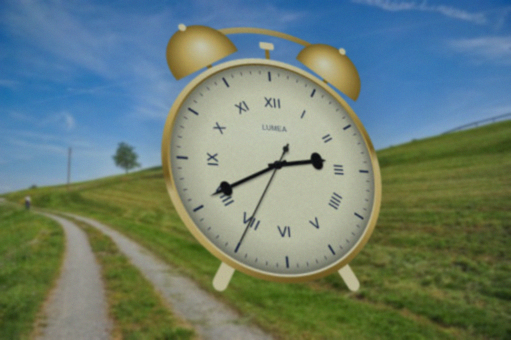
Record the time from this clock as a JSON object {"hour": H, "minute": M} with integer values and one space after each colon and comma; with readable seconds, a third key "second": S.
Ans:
{"hour": 2, "minute": 40, "second": 35}
